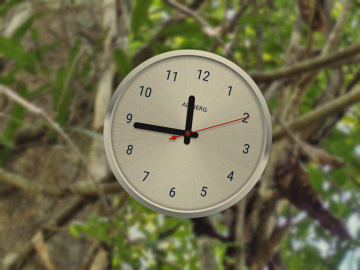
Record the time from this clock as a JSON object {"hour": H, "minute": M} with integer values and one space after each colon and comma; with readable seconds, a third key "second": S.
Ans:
{"hour": 11, "minute": 44, "second": 10}
